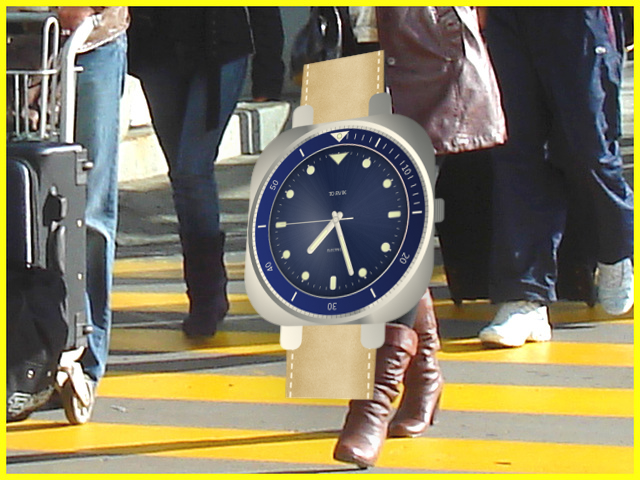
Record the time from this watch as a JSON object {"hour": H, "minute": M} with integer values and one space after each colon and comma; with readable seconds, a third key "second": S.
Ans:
{"hour": 7, "minute": 26, "second": 45}
